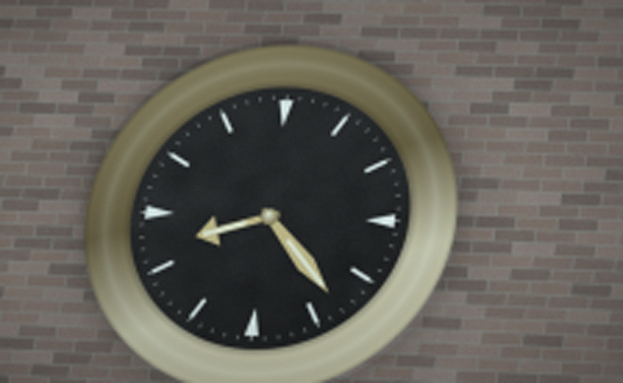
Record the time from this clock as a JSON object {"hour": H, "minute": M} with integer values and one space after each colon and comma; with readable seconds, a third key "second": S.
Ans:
{"hour": 8, "minute": 23}
